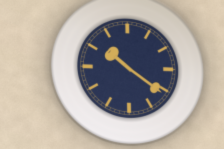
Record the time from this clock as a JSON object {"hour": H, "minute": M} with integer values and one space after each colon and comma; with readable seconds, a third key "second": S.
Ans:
{"hour": 10, "minute": 21}
